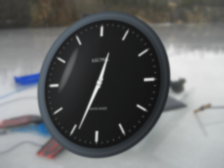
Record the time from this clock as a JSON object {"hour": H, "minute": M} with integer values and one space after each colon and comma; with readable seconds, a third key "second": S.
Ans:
{"hour": 12, "minute": 34}
